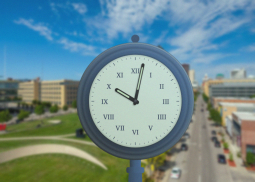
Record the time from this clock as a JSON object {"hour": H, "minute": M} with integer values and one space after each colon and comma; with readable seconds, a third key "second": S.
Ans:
{"hour": 10, "minute": 2}
